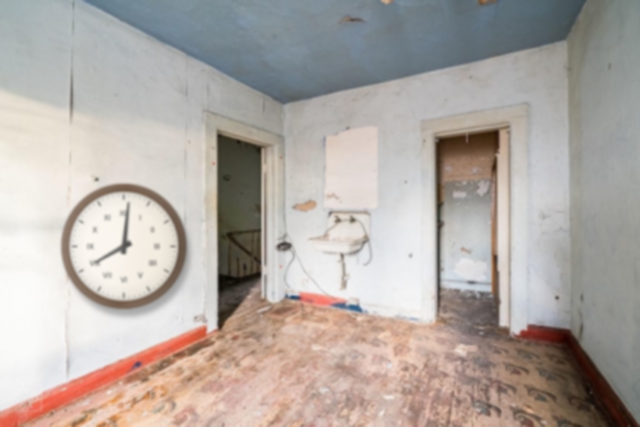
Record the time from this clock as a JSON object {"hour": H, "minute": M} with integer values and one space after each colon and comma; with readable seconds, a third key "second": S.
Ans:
{"hour": 8, "minute": 1}
